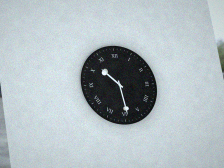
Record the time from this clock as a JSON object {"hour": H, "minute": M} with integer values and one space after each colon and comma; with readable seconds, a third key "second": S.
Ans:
{"hour": 10, "minute": 29}
